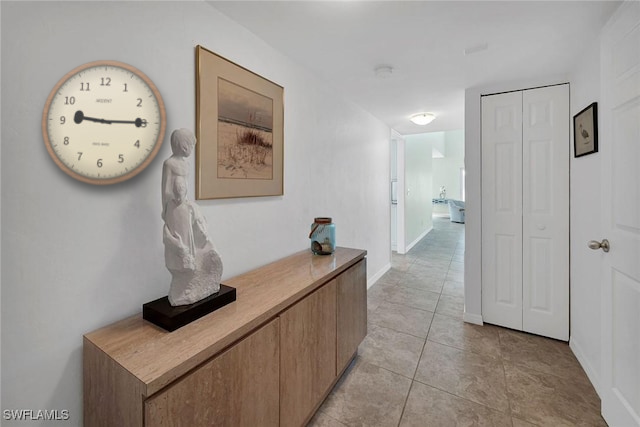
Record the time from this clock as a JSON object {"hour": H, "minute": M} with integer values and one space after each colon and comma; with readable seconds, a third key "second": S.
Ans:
{"hour": 9, "minute": 15}
